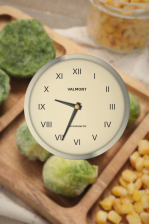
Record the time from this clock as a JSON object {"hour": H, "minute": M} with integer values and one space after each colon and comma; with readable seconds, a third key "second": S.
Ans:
{"hour": 9, "minute": 34}
